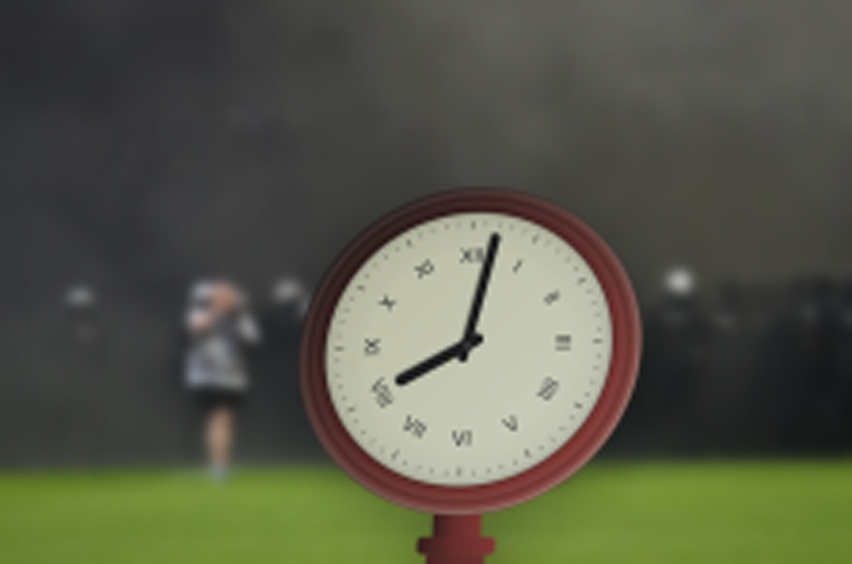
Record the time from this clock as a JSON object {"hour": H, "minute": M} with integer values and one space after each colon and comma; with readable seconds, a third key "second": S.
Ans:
{"hour": 8, "minute": 2}
